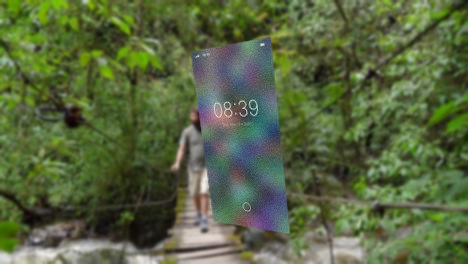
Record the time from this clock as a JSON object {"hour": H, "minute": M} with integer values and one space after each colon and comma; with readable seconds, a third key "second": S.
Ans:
{"hour": 8, "minute": 39}
